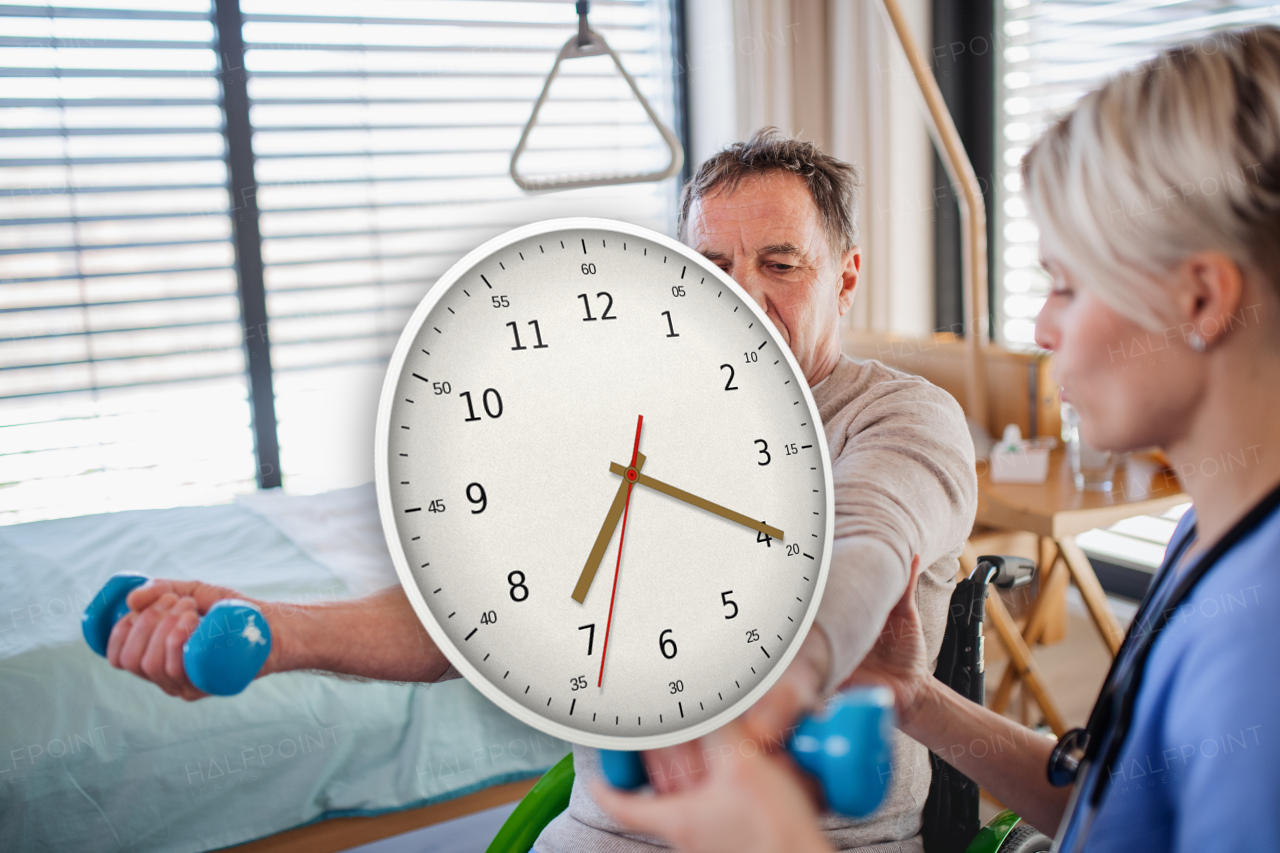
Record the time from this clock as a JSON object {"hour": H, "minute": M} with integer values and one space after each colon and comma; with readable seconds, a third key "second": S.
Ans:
{"hour": 7, "minute": 19, "second": 34}
